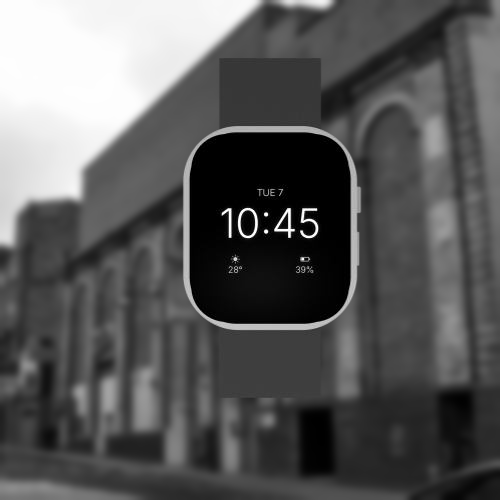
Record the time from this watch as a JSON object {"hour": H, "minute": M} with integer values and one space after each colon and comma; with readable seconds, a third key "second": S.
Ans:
{"hour": 10, "minute": 45}
